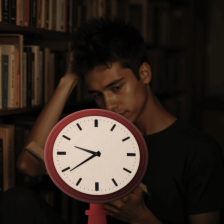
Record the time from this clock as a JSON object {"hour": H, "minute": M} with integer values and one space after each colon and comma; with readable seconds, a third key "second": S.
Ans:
{"hour": 9, "minute": 39}
